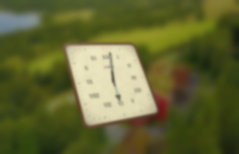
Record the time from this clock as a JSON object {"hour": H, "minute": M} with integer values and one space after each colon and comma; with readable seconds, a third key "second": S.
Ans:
{"hour": 6, "minute": 2}
